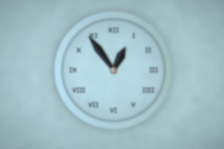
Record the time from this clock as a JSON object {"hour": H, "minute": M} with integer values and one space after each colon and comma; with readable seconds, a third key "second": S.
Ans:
{"hour": 12, "minute": 54}
